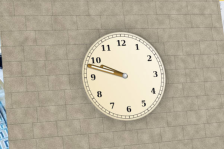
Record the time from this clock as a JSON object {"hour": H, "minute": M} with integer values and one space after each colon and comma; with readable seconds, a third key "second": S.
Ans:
{"hour": 9, "minute": 48}
